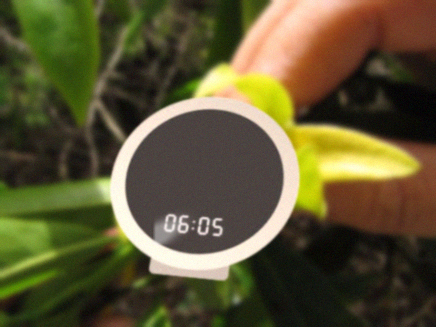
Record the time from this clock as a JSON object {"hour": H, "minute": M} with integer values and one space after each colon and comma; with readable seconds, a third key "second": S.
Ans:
{"hour": 6, "minute": 5}
